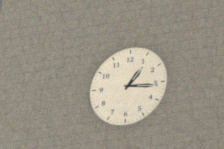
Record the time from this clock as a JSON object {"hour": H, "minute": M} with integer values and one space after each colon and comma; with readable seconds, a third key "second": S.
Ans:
{"hour": 1, "minute": 16}
